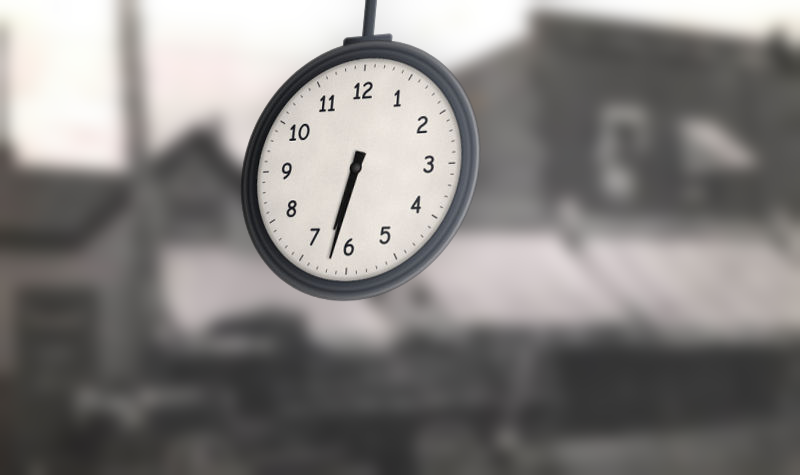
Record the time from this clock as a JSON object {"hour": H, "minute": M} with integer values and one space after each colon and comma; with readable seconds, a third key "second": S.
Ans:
{"hour": 6, "minute": 32}
